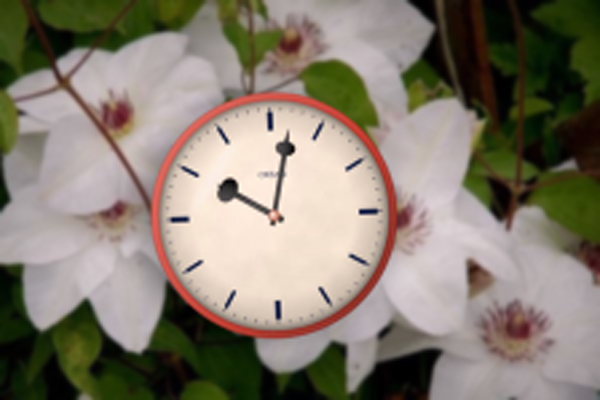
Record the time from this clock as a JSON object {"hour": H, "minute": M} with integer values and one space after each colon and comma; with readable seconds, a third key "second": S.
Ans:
{"hour": 10, "minute": 2}
